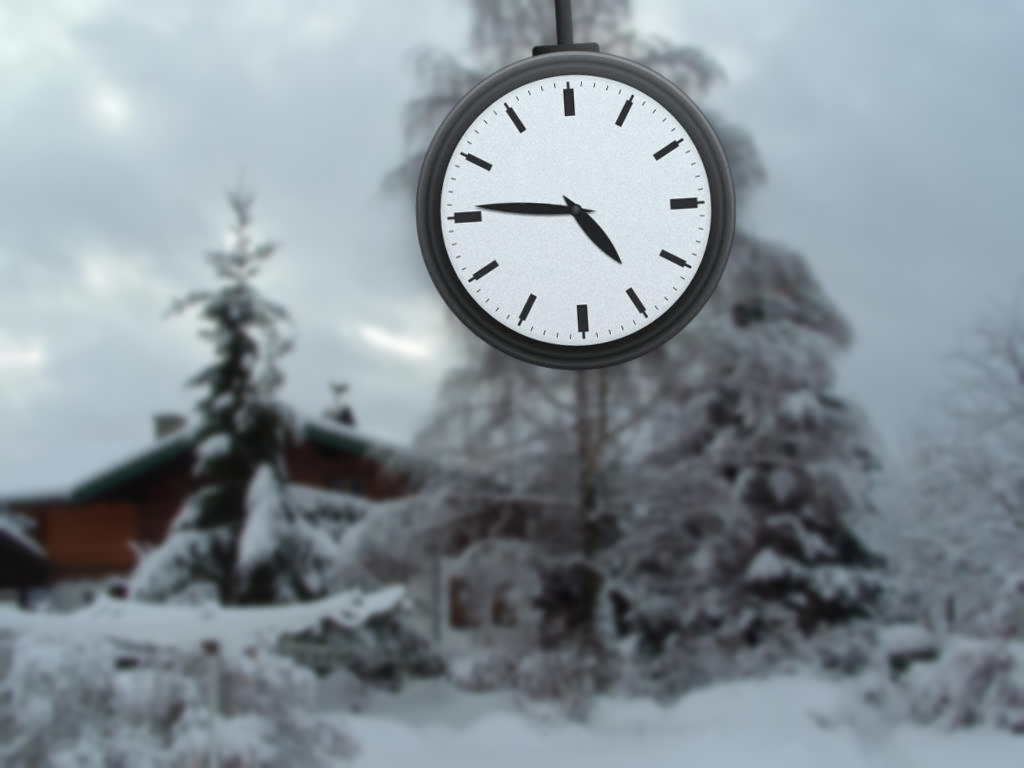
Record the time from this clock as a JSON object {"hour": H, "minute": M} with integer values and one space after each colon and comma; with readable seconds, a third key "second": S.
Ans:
{"hour": 4, "minute": 46}
